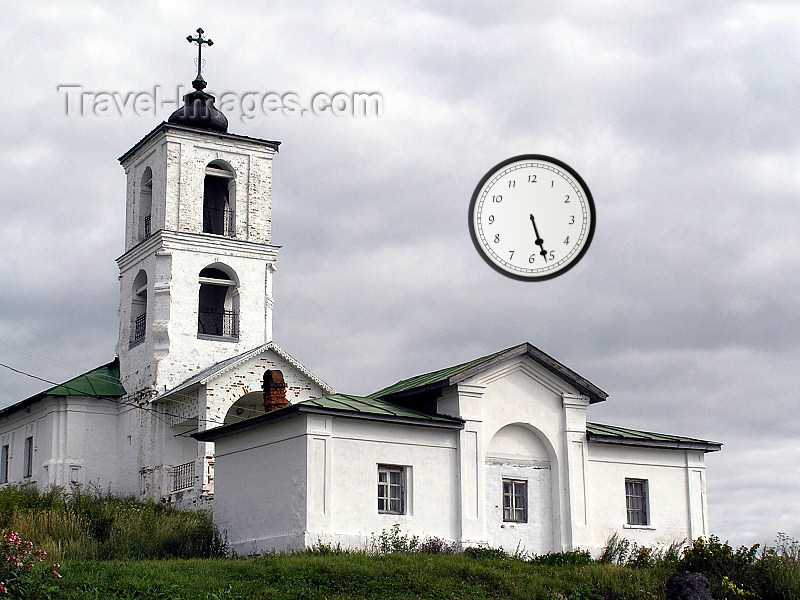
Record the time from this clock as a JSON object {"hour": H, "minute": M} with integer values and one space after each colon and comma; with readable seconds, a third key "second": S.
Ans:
{"hour": 5, "minute": 27}
